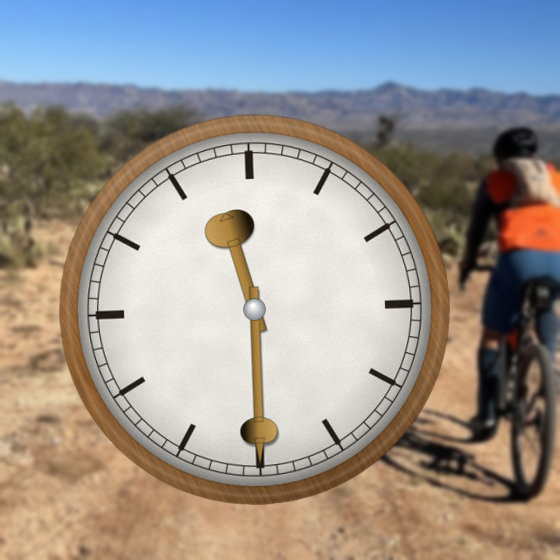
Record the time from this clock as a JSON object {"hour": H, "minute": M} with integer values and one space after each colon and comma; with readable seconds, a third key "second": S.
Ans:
{"hour": 11, "minute": 30}
